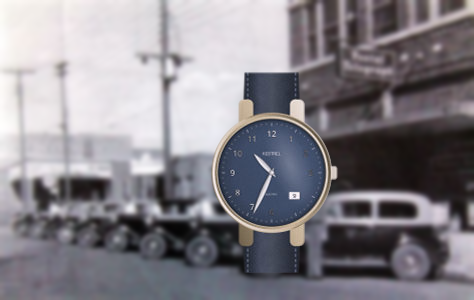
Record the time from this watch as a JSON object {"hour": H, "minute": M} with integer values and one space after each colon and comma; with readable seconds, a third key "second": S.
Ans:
{"hour": 10, "minute": 34}
